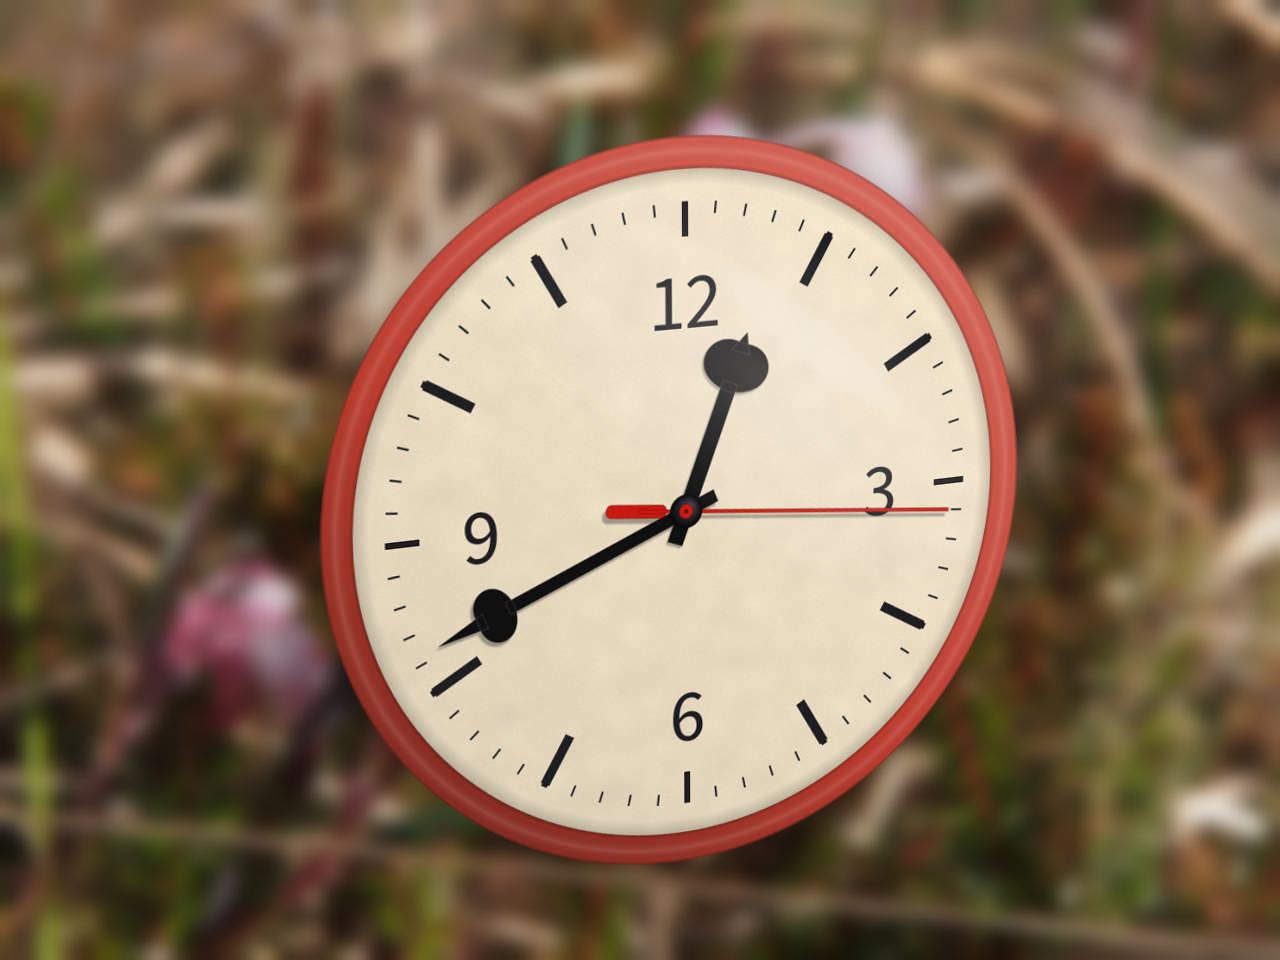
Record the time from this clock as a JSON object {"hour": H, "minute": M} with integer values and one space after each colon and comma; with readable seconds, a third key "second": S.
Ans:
{"hour": 12, "minute": 41, "second": 16}
